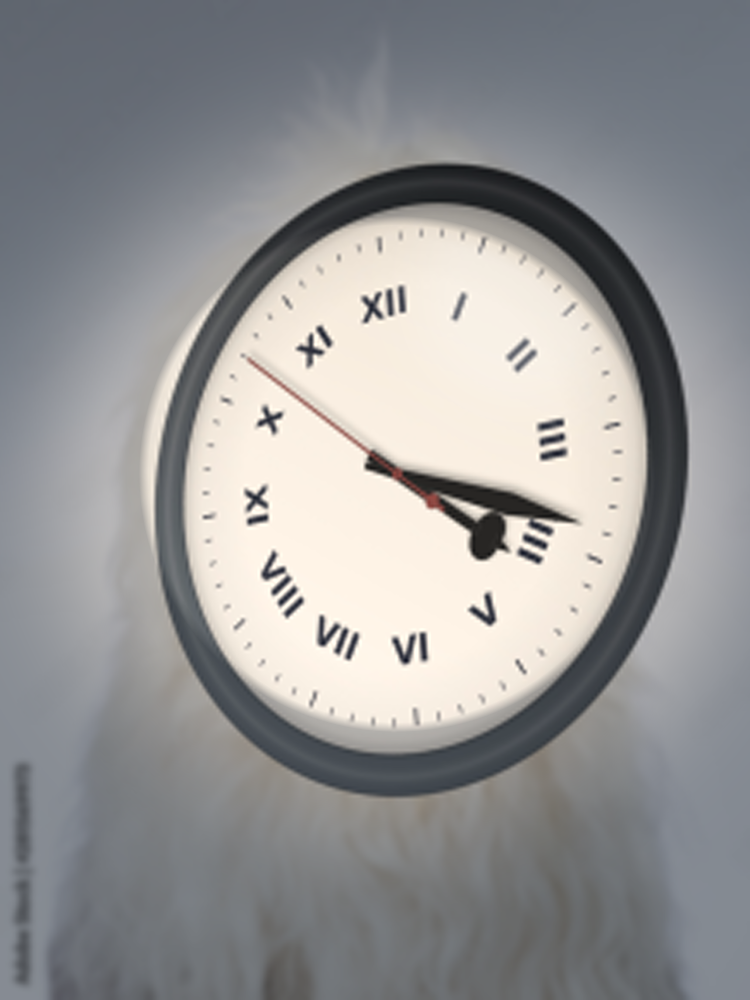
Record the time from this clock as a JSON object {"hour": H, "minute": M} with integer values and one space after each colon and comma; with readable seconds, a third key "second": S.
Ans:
{"hour": 4, "minute": 18, "second": 52}
